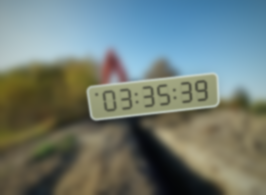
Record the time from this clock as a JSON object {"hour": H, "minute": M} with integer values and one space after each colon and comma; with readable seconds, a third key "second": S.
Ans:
{"hour": 3, "minute": 35, "second": 39}
